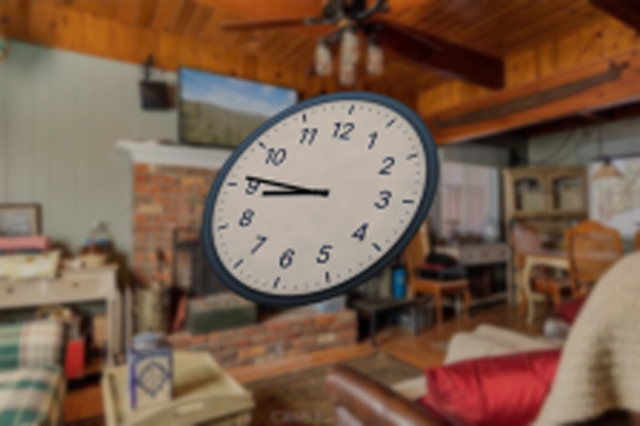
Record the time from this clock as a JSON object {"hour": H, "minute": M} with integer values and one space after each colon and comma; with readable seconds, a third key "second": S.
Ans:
{"hour": 8, "minute": 46}
